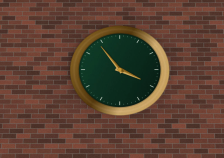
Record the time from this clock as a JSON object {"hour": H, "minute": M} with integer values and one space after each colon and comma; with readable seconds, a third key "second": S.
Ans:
{"hour": 3, "minute": 54}
